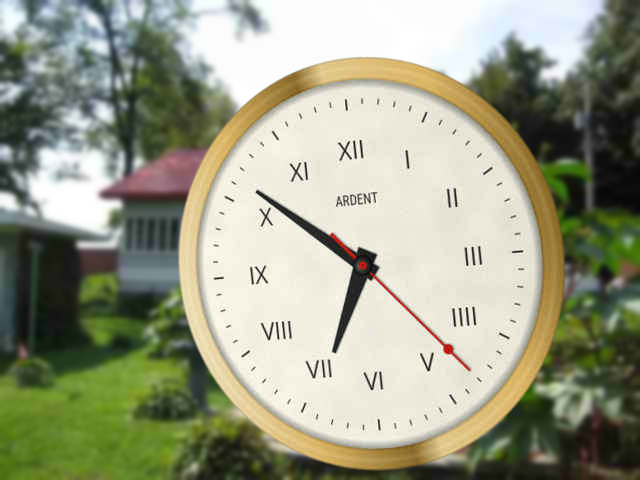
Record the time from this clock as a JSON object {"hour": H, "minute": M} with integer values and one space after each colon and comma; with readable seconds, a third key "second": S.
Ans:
{"hour": 6, "minute": 51, "second": 23}
